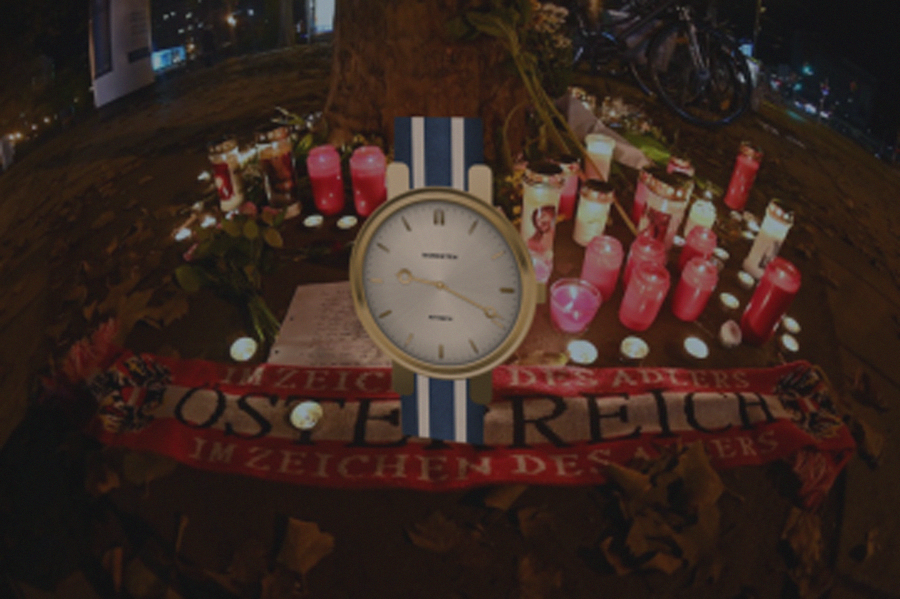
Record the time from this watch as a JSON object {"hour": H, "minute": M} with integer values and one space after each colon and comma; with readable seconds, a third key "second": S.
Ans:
{"hour": 9, "minute": 19}
